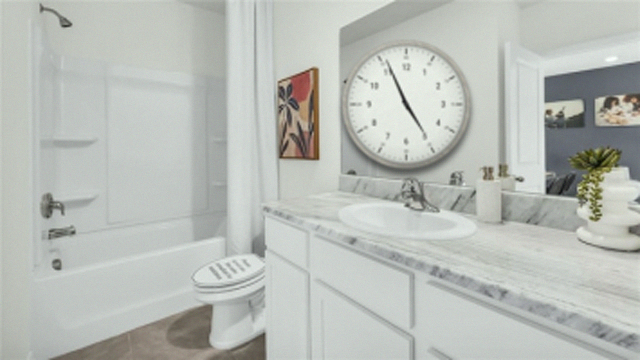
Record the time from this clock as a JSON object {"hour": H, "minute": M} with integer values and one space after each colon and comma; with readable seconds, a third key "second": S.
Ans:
{"hour": 4, "minute": 56}
